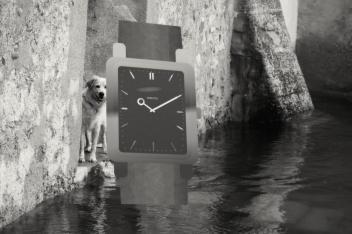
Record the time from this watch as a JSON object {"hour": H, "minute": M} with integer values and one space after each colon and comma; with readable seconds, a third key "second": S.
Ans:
{"hour": 10, "minute": 10}
